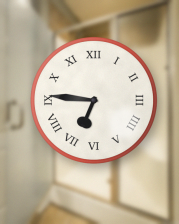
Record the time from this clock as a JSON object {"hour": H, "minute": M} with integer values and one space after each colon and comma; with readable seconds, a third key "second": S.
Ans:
{"hour": 6, "minute": 46}
